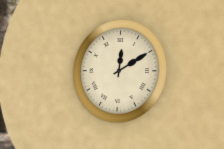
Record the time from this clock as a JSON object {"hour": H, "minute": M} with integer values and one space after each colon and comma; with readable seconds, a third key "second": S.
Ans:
{"hour": 12, "minute": 10}
